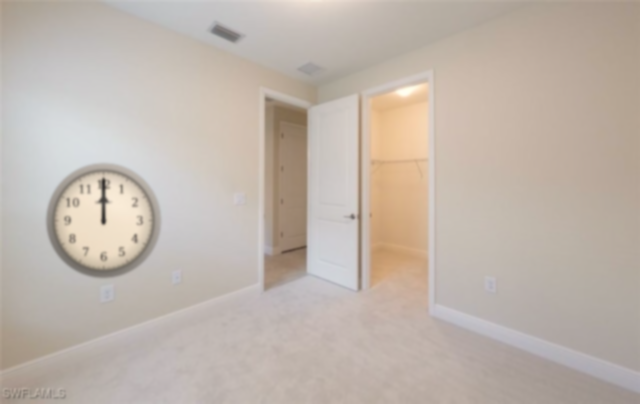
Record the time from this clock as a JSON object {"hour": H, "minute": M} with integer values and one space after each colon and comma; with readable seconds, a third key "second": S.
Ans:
{"hour": 12, "minute": 0}
